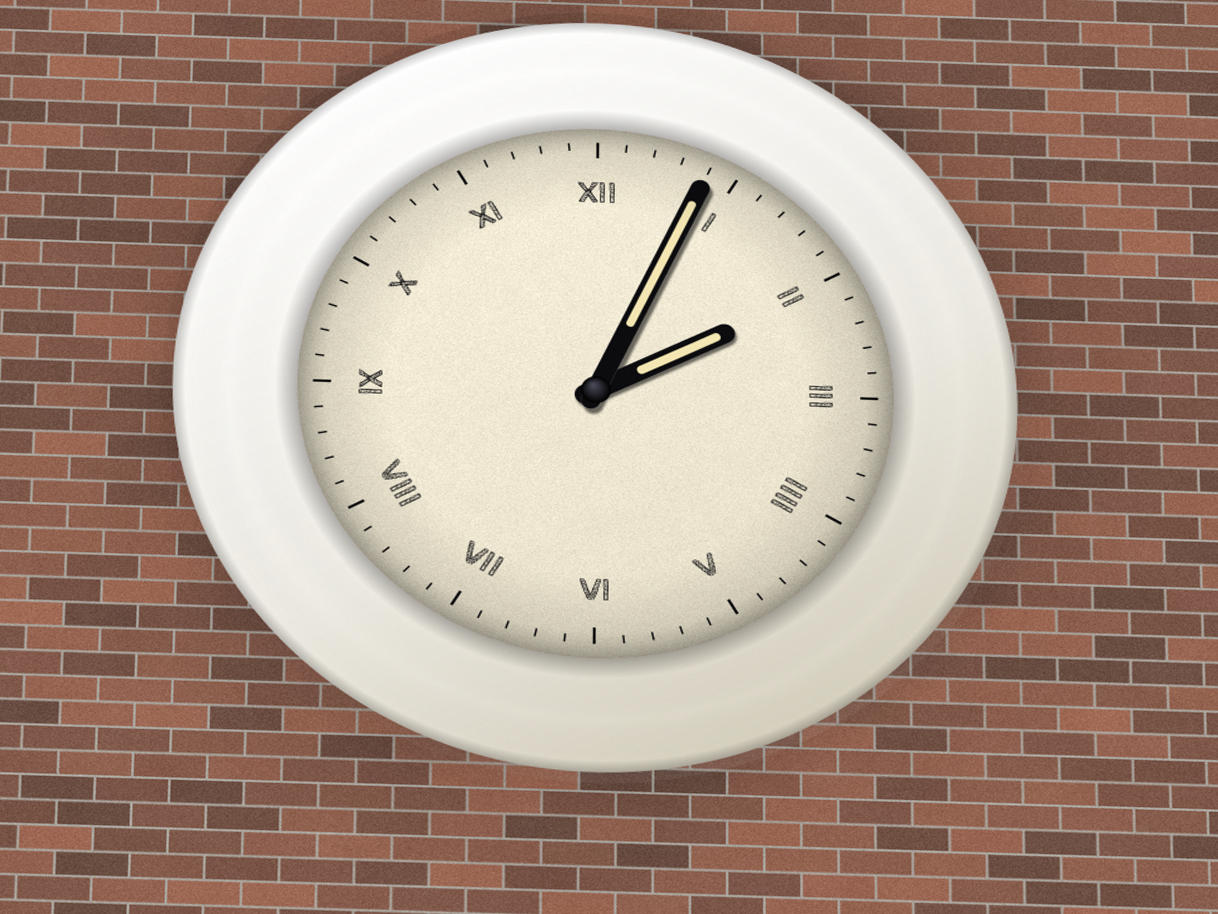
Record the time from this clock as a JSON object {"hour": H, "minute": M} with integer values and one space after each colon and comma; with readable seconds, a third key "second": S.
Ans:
{"hour": 2, "minute": 4}
